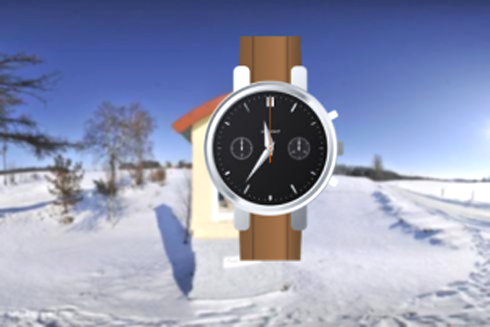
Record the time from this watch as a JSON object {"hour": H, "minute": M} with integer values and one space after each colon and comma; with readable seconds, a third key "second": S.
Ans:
{"hour": 11, "minute": 36}
